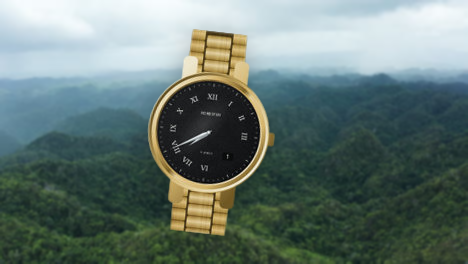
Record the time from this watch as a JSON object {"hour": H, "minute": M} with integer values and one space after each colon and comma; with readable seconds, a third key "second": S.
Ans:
{"hour": 7, "minute": 40}
